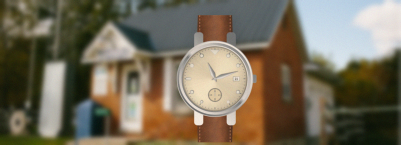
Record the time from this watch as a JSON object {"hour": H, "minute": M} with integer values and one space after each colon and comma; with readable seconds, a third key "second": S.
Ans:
{"hour": 11, "minute": 12}
